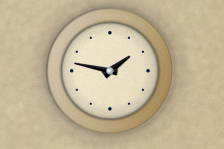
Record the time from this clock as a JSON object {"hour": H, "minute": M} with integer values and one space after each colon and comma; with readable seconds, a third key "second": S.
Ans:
{"hour": 1, "minute": 47}
